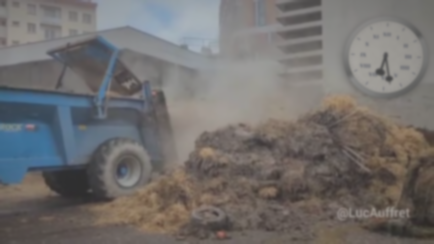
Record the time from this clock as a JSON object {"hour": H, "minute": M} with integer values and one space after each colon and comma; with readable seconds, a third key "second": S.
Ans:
{"hour": 6, "minute": 28}
